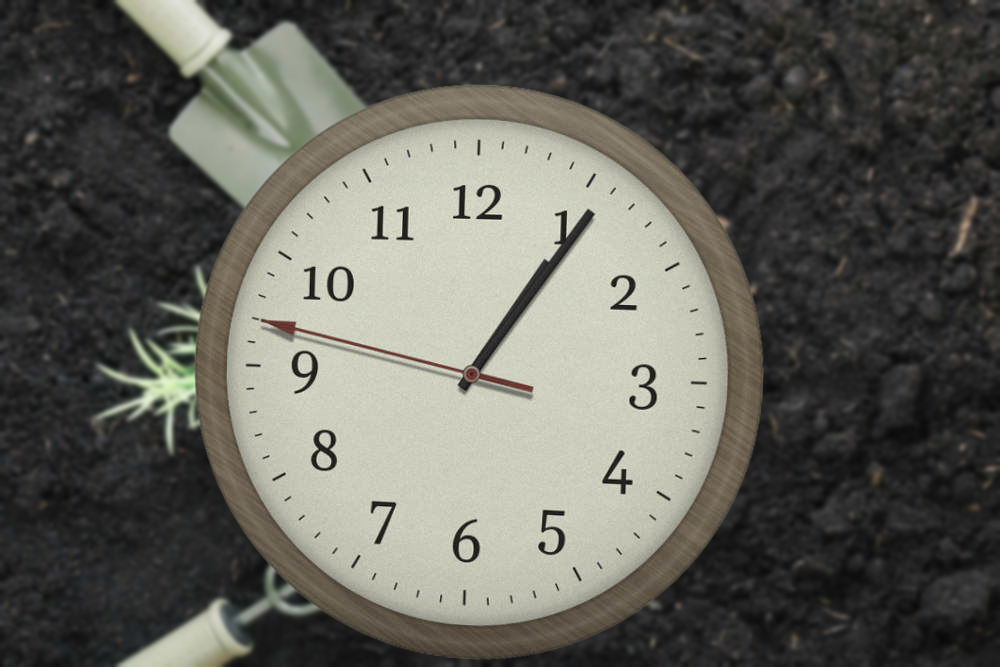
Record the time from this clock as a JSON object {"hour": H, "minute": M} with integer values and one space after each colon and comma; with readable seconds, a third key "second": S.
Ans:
{"hour": 1, "minute": 5, "second": 47}
